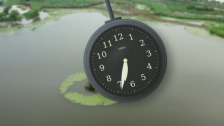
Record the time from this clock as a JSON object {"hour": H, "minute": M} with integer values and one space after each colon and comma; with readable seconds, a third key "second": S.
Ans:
{"hour": 6, "minute": 34}
